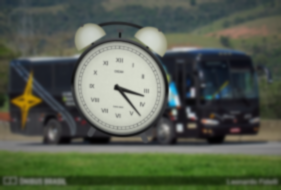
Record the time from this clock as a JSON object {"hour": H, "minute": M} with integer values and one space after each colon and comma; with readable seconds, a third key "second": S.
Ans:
{"hour": 3, "minute": 23}
